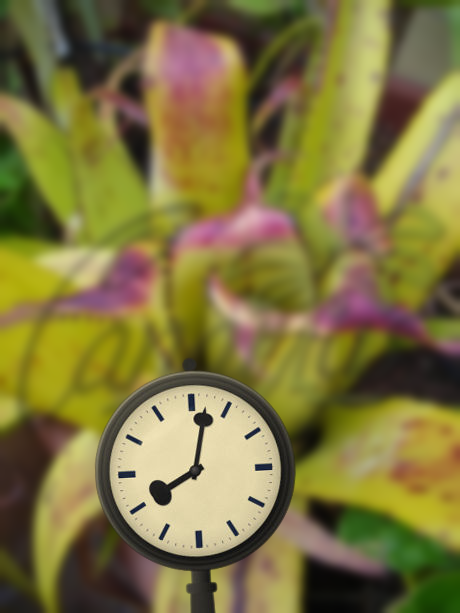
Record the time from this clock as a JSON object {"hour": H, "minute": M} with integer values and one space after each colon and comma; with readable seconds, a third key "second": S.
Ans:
{"hour": 8, "minute": 2}
